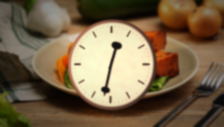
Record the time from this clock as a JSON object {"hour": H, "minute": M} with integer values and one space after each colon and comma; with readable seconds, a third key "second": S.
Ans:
{"hour": 12, "minute": 32}
